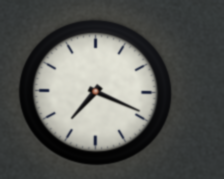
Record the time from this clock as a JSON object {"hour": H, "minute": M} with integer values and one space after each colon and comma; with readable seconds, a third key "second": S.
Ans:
{"hour": 7, "minute": 19}
